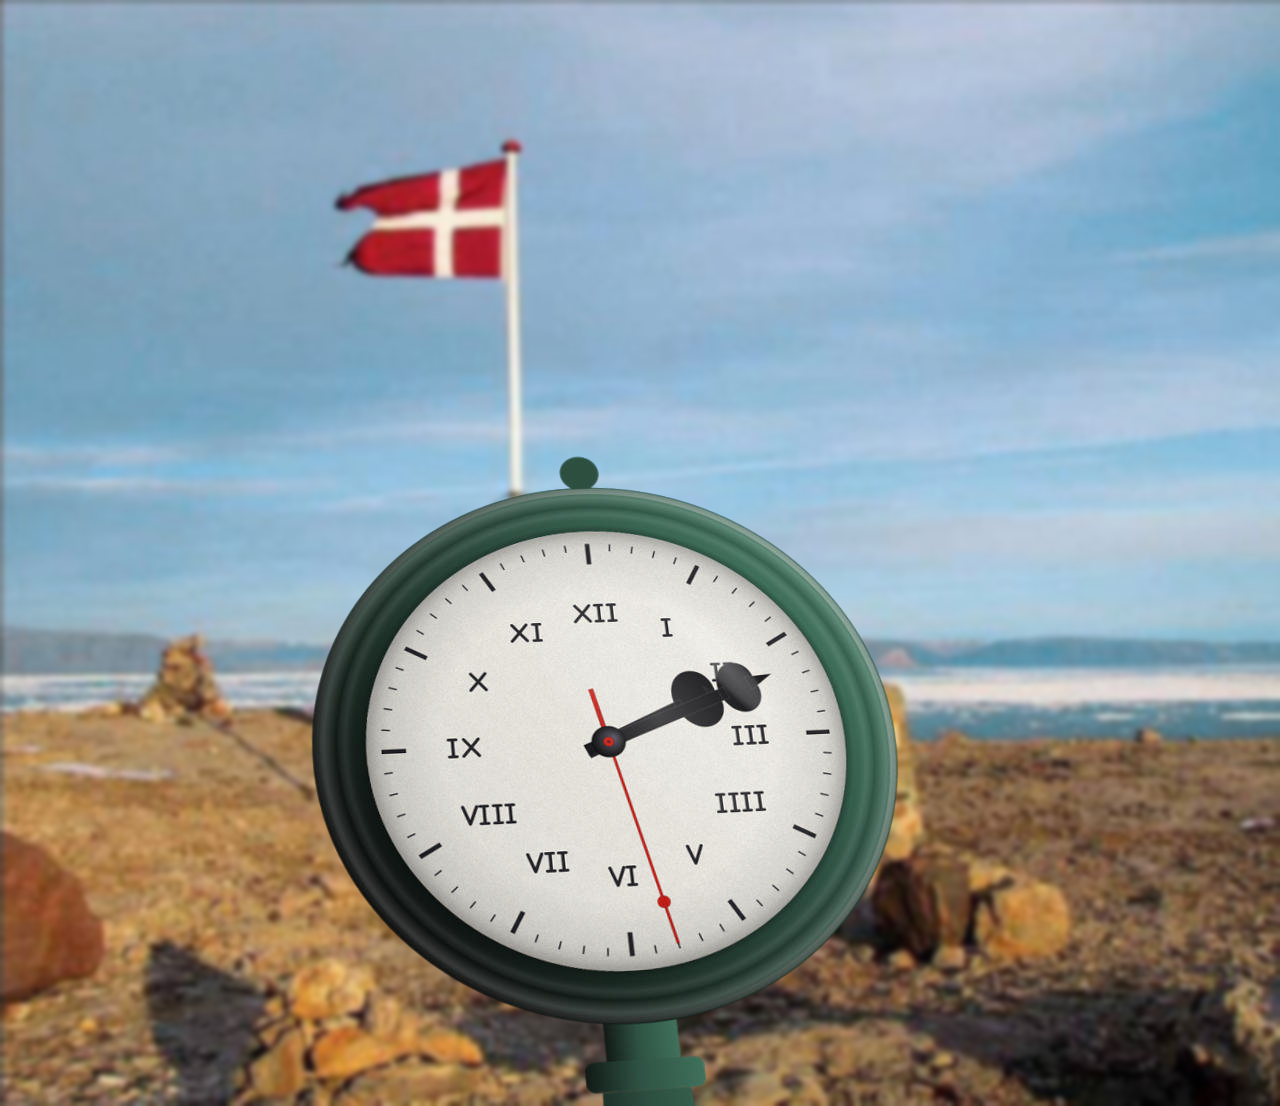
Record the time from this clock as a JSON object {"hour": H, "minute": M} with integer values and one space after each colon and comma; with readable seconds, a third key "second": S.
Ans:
{"hour": 2, "minute": 11, "second": 28}
